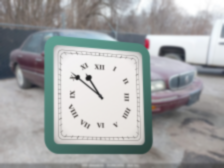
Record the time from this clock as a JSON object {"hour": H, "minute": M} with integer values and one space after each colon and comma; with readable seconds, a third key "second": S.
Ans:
{"hour": 10, "minute": 51}
